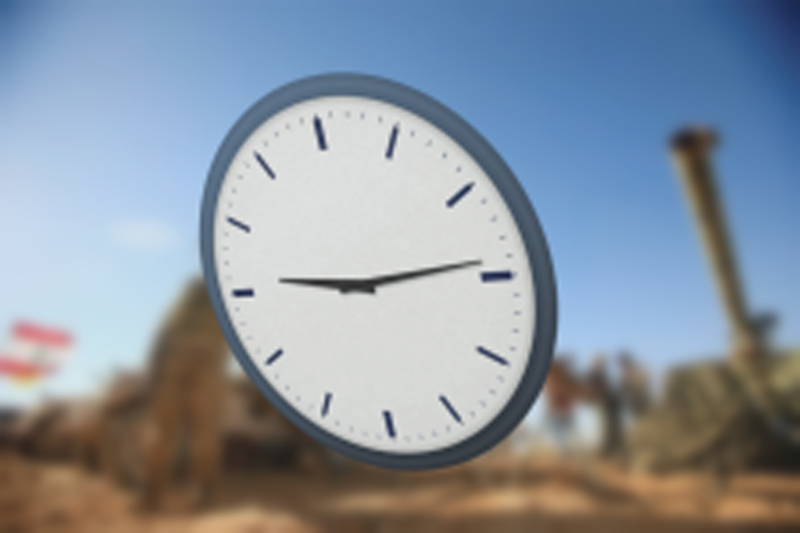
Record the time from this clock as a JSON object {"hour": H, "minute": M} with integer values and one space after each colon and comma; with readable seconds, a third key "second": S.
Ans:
{"hour": 9, "minute": 14}
